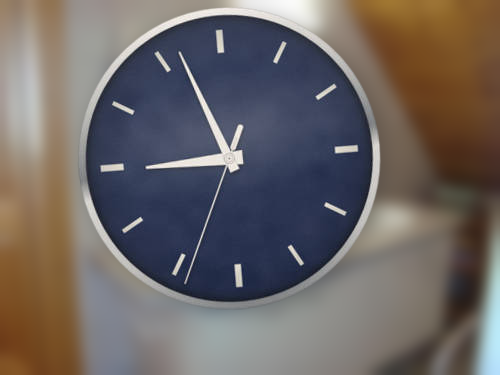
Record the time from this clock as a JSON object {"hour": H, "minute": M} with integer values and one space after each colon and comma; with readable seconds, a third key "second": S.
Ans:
{"hour": 8, "minute": 56, "second": 34}
